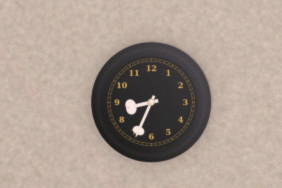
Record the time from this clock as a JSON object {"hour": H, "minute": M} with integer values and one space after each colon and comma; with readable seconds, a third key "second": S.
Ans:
{"hour": 8, "minute": 34}
